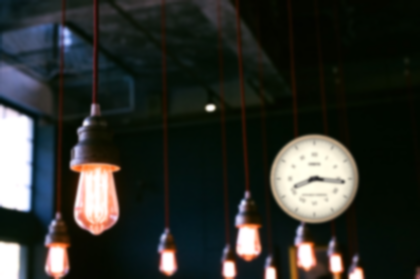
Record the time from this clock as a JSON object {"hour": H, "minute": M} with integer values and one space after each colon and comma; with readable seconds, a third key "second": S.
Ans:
{"hour": 8, "minute": 16}
